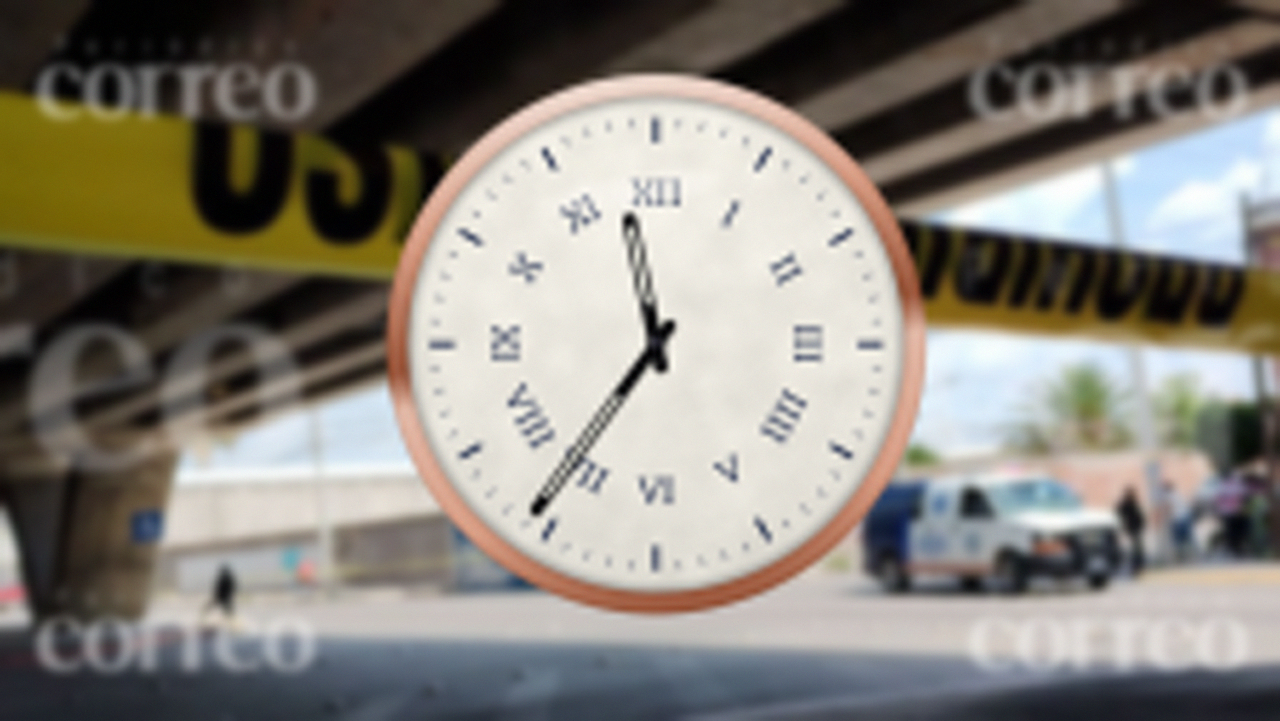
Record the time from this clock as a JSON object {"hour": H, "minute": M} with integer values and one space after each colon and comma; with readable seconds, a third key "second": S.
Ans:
{"hour": 11, "minute": 36}
